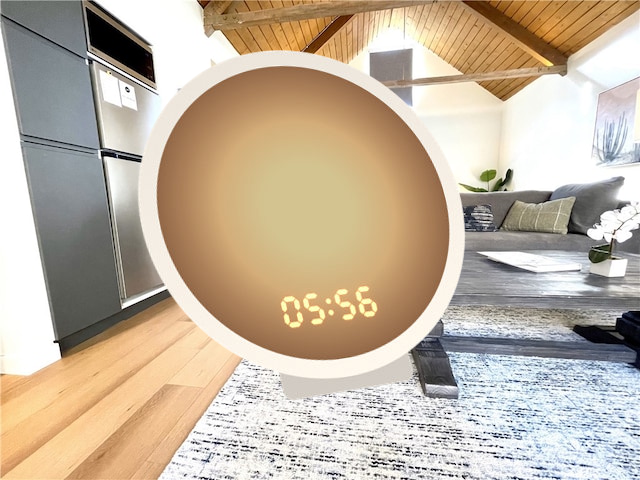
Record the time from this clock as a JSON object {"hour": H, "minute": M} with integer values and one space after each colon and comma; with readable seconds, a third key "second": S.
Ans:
{"hour": 5, "minute": 56}
